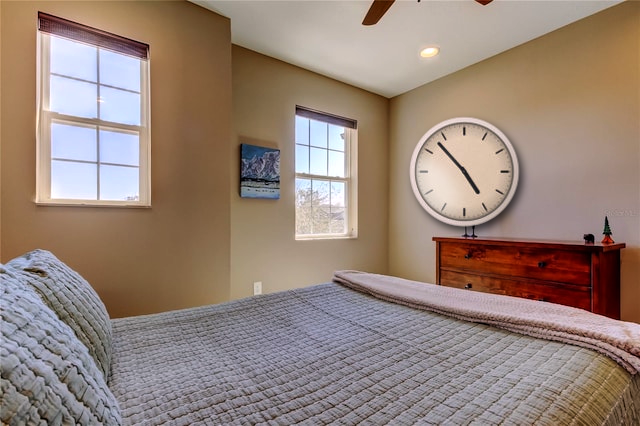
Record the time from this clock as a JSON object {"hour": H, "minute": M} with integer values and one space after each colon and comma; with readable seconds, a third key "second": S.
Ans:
{"hour": 4, "minute": 53}
